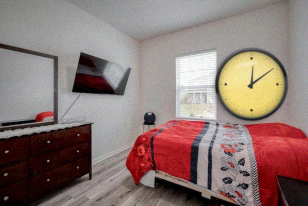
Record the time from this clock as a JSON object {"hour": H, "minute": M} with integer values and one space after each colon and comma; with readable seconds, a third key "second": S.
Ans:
{"hour": 12, "minute": 9}
